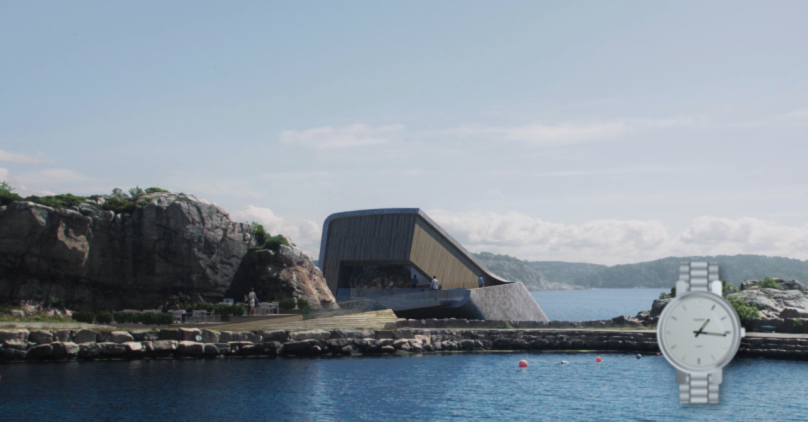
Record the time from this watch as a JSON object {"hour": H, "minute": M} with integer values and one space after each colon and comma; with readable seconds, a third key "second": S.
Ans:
{"hour": 1, "minute": 16}
